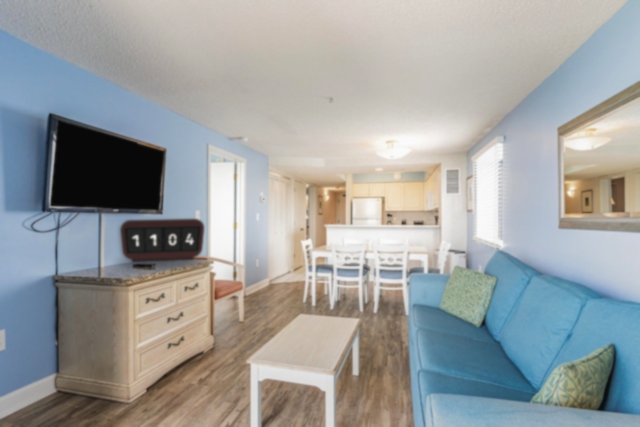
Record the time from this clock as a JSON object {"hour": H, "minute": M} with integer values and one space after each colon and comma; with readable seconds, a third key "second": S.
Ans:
{"hour": 11, "minute": 4}
